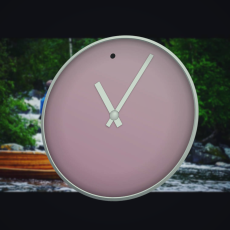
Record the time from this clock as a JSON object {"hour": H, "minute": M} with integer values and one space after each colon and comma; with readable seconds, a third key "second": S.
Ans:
{"hour": 11, "minute": 6}
